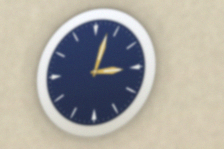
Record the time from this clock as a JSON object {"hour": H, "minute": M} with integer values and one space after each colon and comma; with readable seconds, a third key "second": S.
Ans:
{"hour": 3, "minute": 3}
